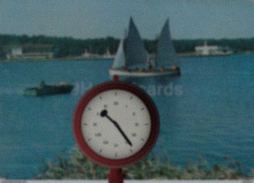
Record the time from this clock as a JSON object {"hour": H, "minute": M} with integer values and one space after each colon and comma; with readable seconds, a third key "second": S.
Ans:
{"hour": 10, "minute": 24}
